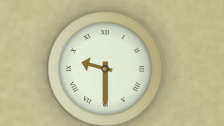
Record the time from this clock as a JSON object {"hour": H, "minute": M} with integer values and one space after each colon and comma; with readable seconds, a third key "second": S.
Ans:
{"hour": 9, "minute": 30}
